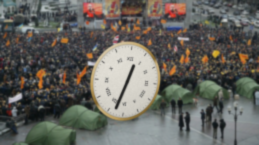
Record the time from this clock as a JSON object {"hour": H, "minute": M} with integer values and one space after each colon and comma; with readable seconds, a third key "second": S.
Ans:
{"hour": 12, "minute": 33}
